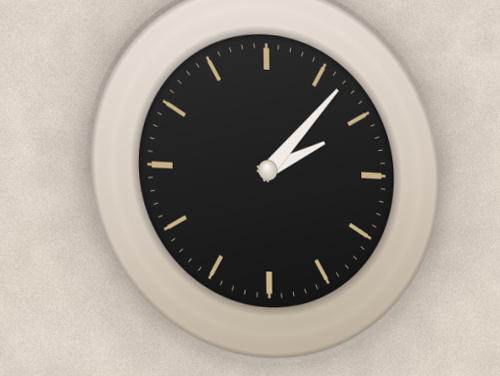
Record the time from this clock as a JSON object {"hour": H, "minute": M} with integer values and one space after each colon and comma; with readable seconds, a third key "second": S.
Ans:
{"hour": 2, "minute": 7}
